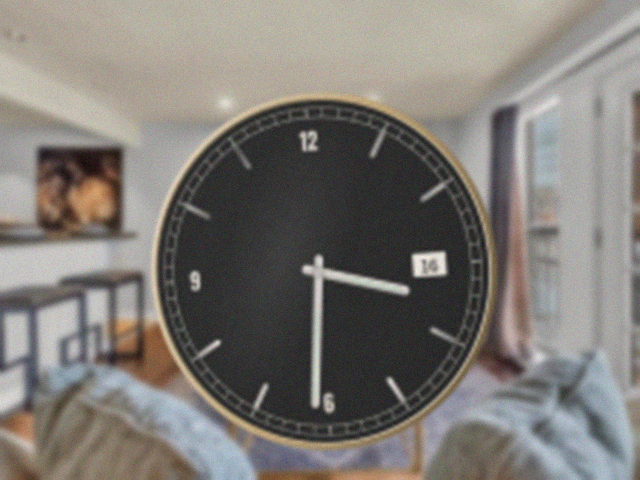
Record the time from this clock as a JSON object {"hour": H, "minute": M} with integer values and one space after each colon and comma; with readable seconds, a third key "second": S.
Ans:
{"hour": 3, "minute": 31}
